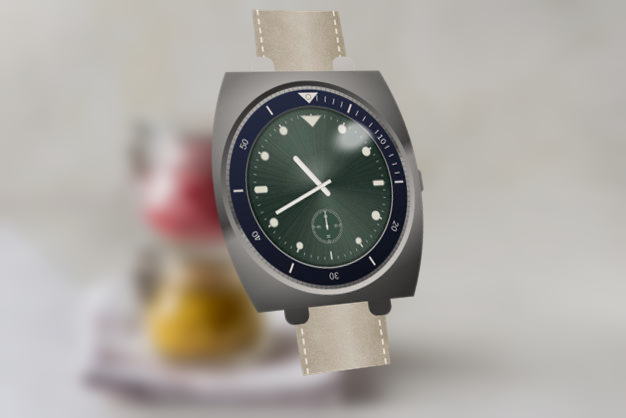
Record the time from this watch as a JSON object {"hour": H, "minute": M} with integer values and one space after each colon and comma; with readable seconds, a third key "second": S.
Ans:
{"hour": 10, "minute": 41}
